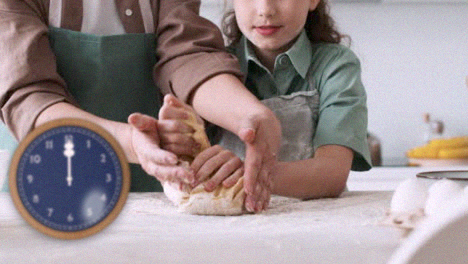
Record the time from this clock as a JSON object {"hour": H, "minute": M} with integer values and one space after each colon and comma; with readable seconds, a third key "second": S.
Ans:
{"hour": 12, "minute": 0}
